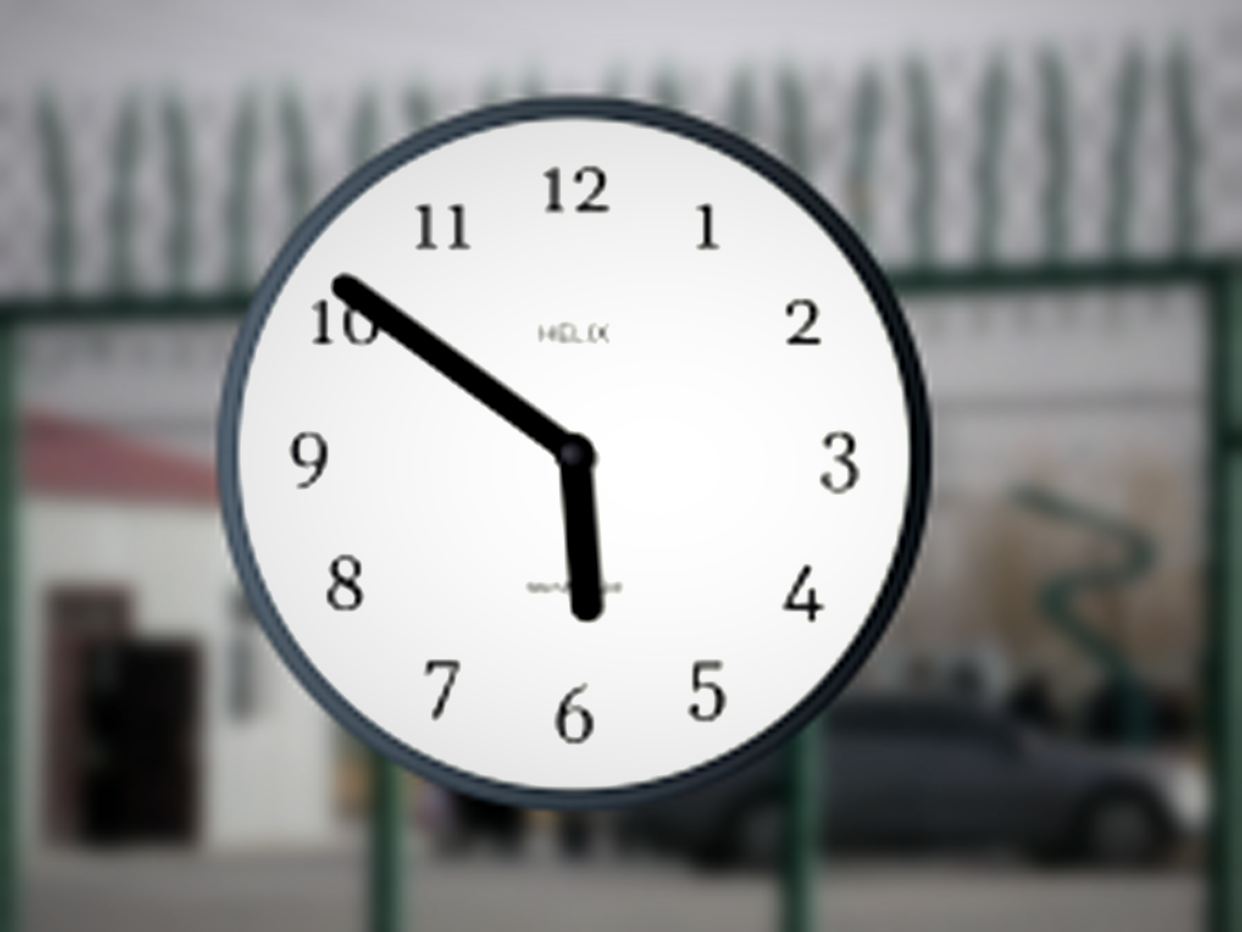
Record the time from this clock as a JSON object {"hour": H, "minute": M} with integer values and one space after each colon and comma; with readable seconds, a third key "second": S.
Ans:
{"hour": 5, "minute": 51}
